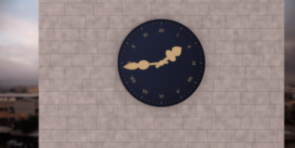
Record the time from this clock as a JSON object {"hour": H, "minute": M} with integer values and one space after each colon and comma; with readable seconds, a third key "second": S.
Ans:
{"hour": 1, "minute": 44}
